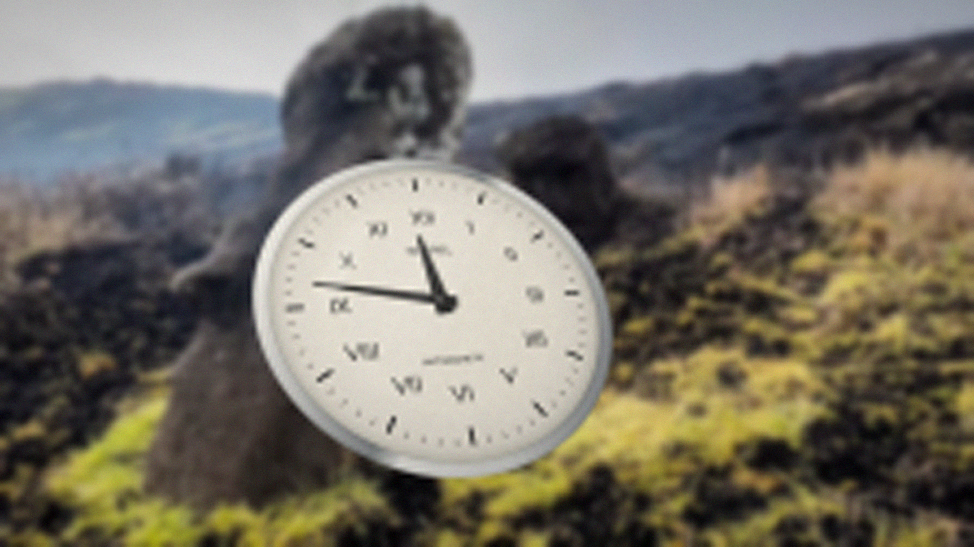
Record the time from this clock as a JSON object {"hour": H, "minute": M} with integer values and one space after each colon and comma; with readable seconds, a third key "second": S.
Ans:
{"hour": 11, "minute": 47}
